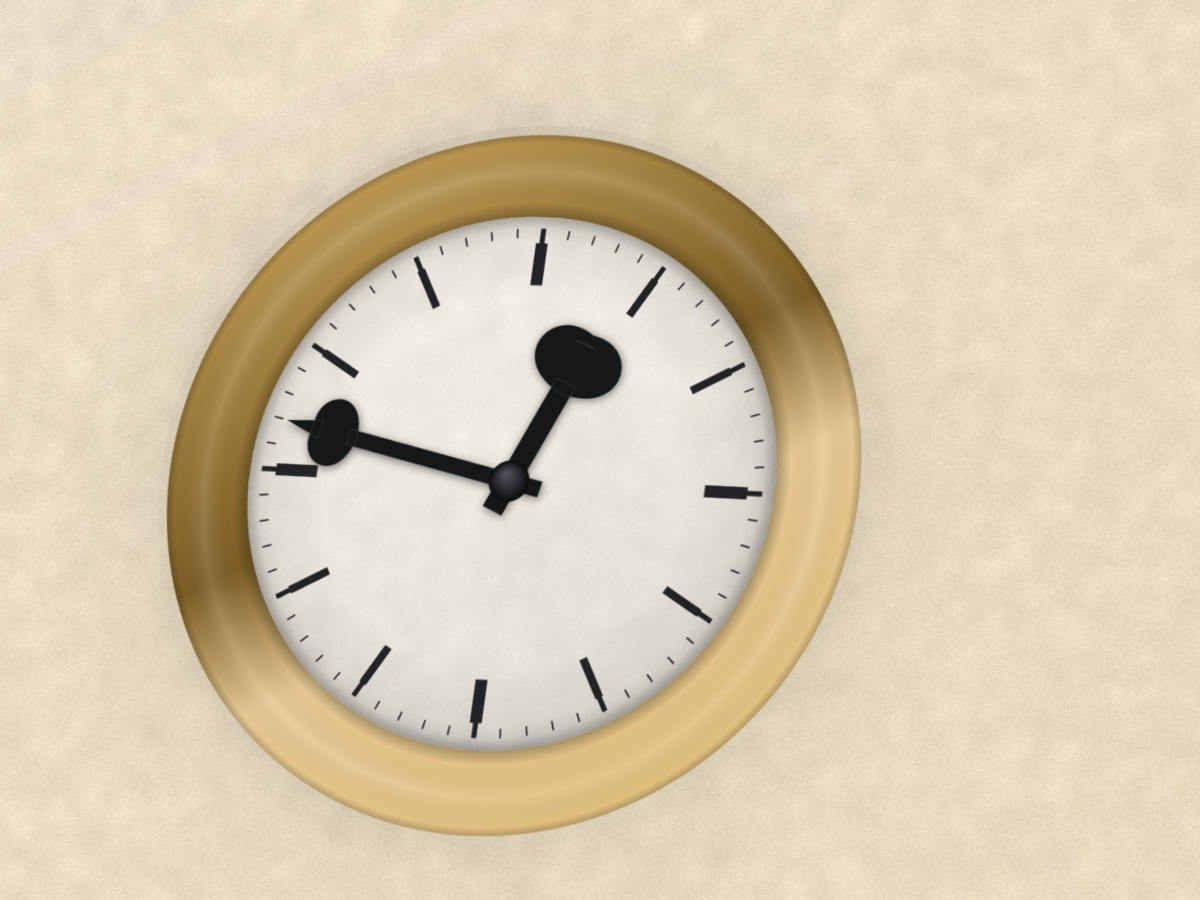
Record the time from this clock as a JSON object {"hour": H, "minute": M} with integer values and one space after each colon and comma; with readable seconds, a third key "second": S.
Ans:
{"hour": 12, "minute": 47}
